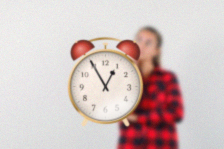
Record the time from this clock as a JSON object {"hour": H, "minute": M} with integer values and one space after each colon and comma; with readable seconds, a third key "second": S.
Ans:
{"hour": 12, "minute": 55}
